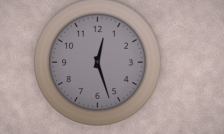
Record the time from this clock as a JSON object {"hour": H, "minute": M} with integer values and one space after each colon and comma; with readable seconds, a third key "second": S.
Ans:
{"hour": 12, "minute": 27}
